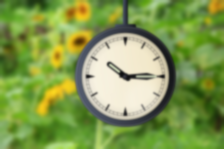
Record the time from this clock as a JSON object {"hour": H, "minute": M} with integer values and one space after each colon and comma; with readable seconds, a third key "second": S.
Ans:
{"hour": 10, "minute": 15}
